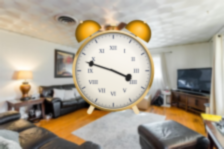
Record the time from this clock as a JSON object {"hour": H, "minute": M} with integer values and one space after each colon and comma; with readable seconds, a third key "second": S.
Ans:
{"hour": 3, "minute": 48}
